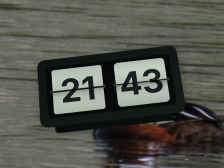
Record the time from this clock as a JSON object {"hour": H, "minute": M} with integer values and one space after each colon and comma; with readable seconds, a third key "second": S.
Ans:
{"hour": 21, "minute": 43}
